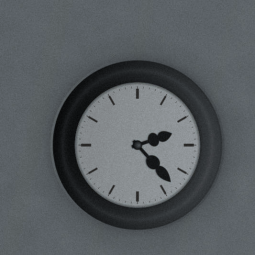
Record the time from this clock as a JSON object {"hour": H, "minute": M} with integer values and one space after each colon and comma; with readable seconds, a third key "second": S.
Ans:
{"hour": 2, "minute": 23}
